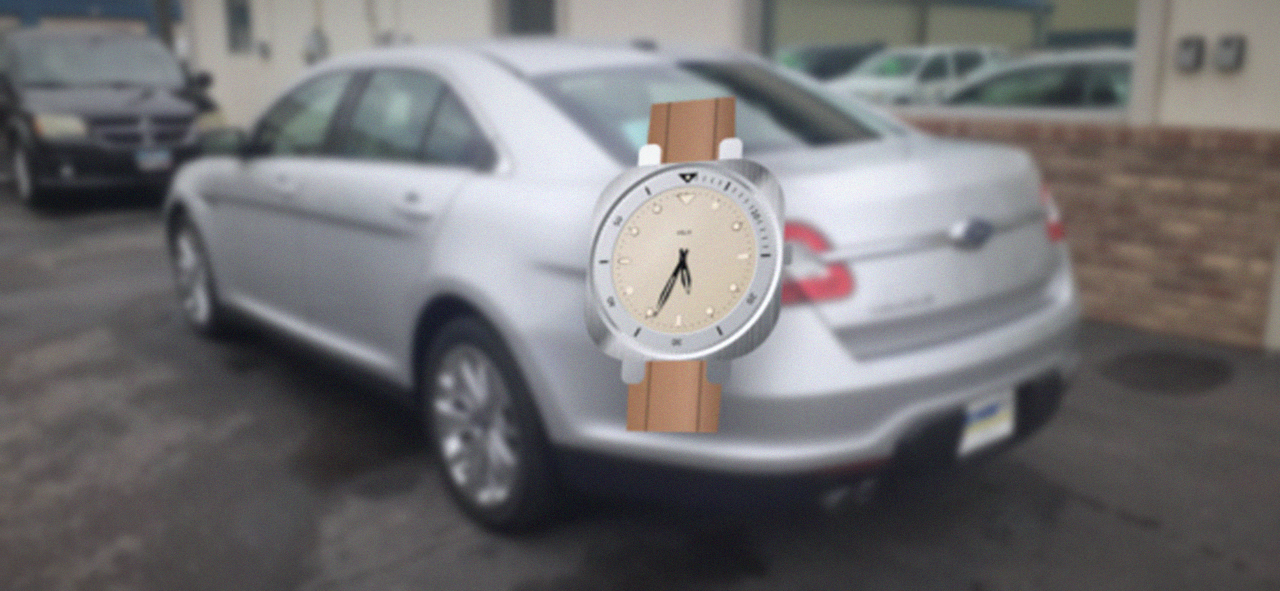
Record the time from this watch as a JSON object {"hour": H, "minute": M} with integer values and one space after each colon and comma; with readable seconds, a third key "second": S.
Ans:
{"hour": 5, "minute": 34}
